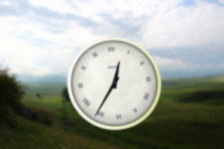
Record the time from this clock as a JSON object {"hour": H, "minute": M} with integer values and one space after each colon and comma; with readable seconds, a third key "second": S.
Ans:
{"hour": 12, "minute": 36}
